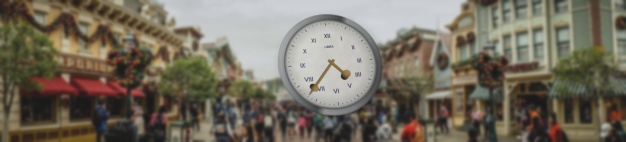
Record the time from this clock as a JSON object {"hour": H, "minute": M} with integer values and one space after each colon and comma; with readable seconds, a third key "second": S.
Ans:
{"hour": 4, "minute": 37}
